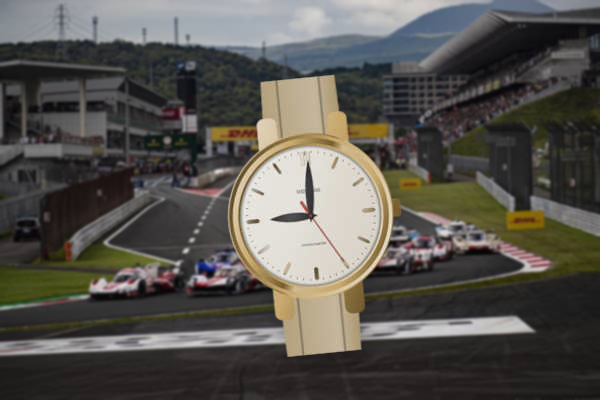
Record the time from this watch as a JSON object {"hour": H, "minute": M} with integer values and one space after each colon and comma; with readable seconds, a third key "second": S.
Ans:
{"hour": 9, "minute": 0, "second": 25}
